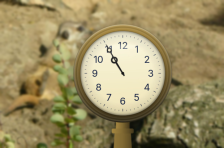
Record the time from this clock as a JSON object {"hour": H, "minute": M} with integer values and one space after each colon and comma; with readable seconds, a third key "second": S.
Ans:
{"hour": 10, "minute": 55}
